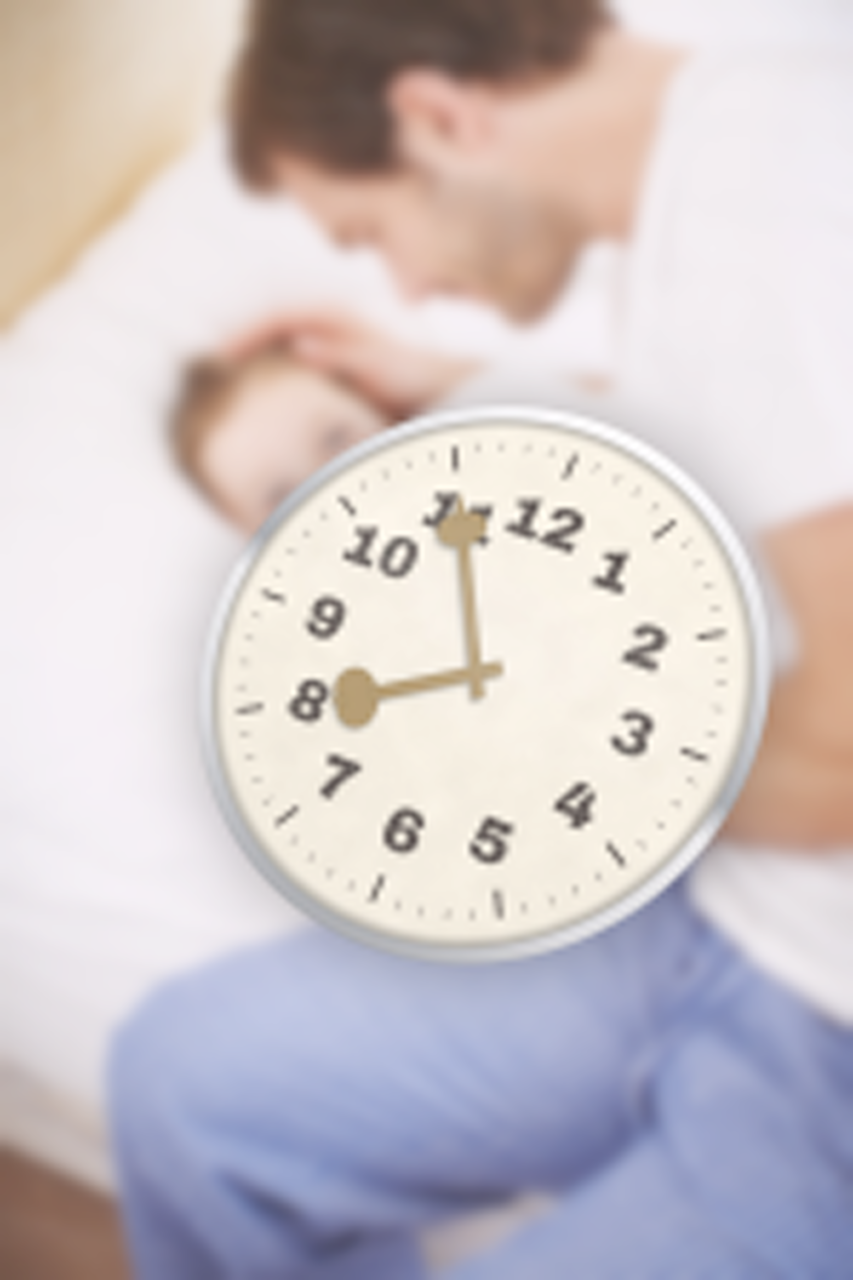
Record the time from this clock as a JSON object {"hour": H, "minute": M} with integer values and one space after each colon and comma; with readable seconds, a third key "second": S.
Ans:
{"hour": 7, "minute": 55}
